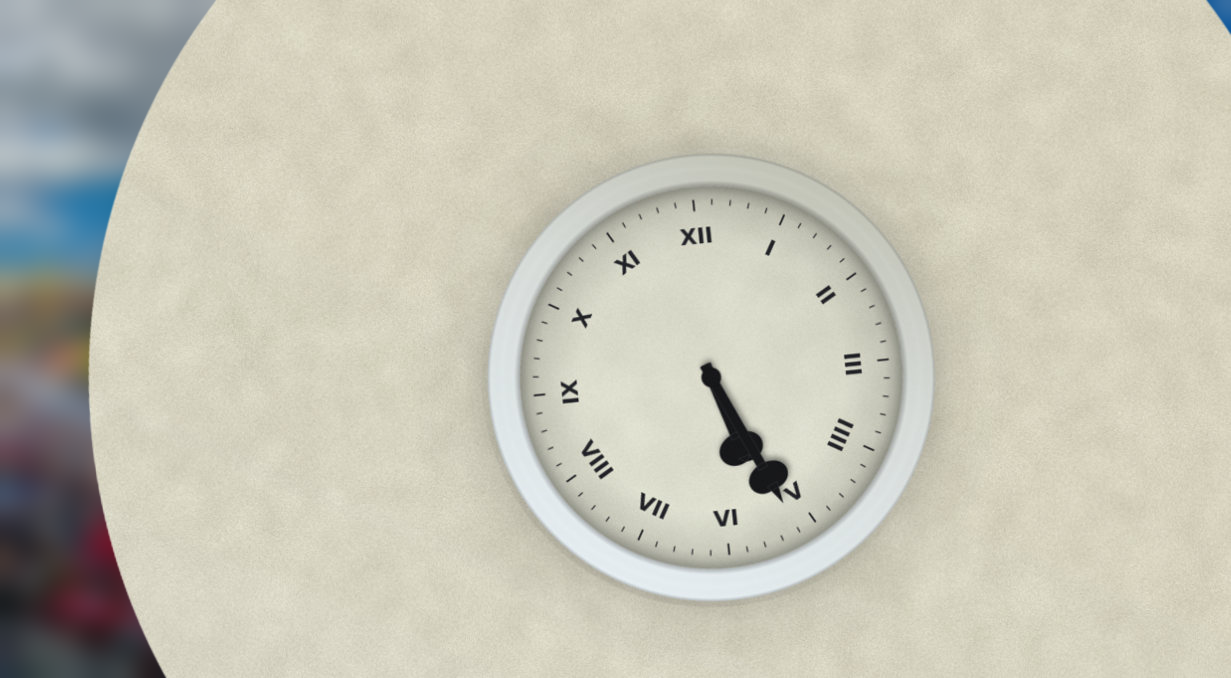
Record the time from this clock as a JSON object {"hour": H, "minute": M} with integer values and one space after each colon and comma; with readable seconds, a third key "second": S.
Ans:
{"hour": 5, "minute": 26}
